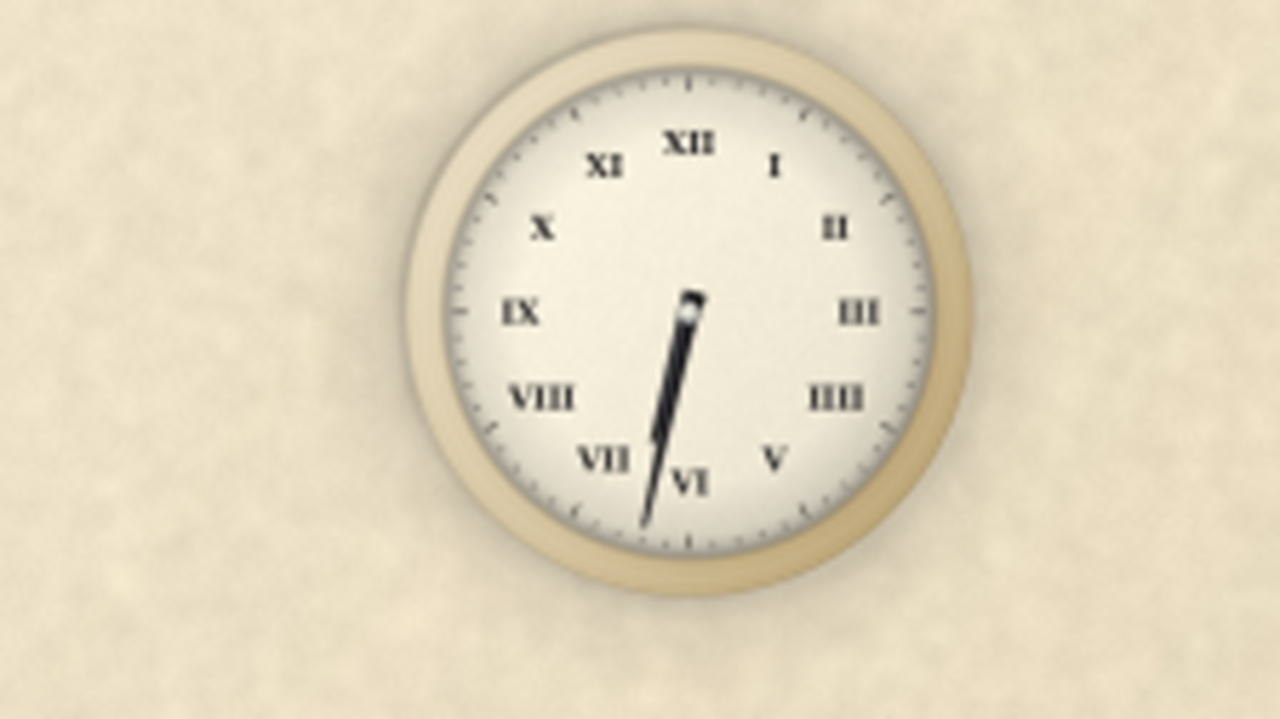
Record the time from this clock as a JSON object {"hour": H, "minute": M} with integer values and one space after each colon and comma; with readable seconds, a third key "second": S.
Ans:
{"hour": 6, "minute": 32}
